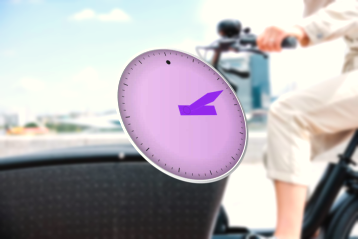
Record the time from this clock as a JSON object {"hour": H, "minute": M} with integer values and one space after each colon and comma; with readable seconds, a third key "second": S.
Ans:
{"hour": 3, "minute": 12}
